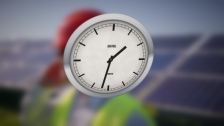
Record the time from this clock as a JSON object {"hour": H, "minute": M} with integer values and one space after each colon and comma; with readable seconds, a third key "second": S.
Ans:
{"hour": 1, "minute": 32}
